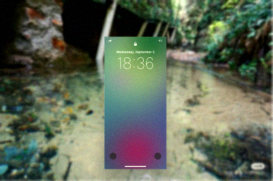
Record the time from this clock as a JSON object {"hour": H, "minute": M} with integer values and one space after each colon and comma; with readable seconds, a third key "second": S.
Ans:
{"hour": 18, "minute": 36}
